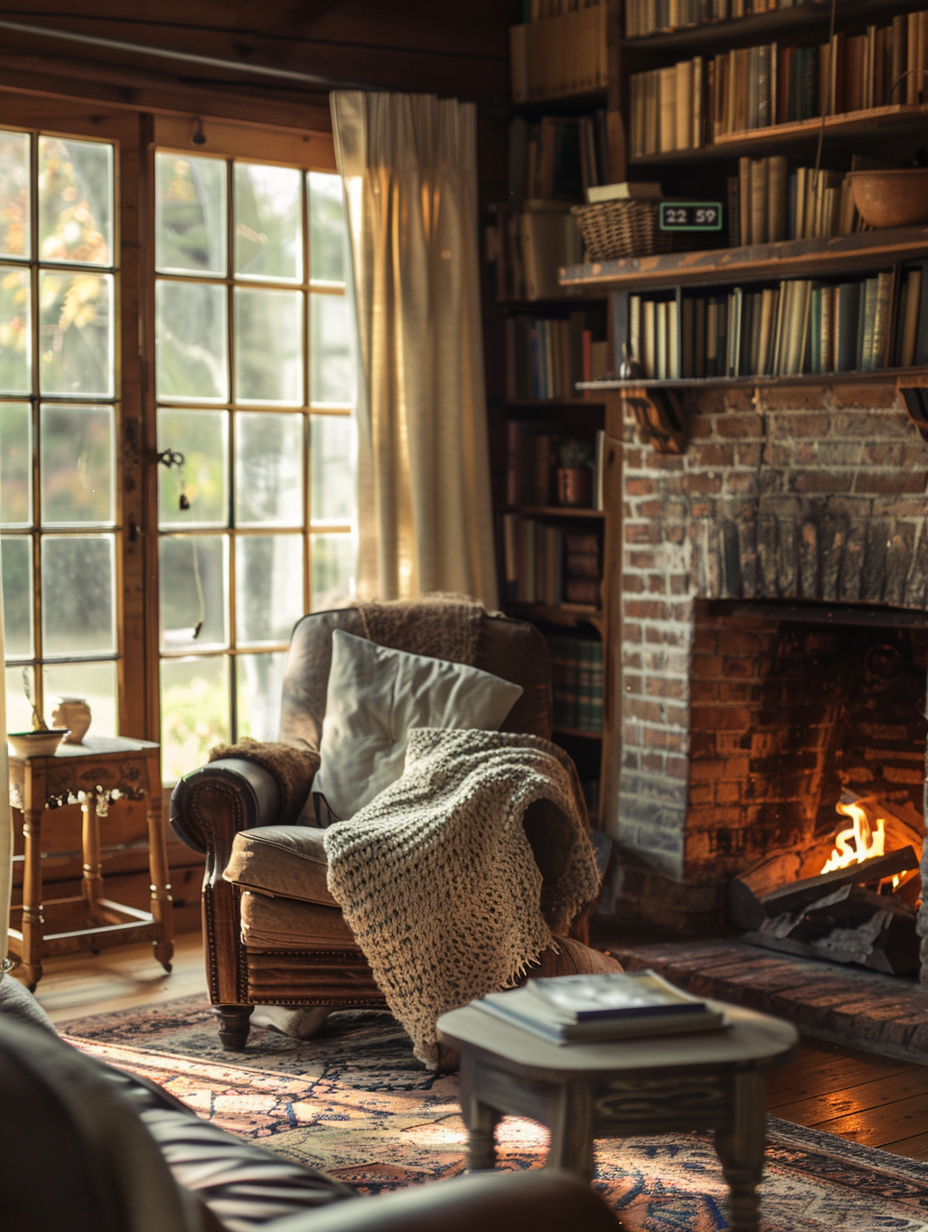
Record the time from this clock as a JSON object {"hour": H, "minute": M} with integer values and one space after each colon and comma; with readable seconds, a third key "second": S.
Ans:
{"hour": 22, "minute": 59}
